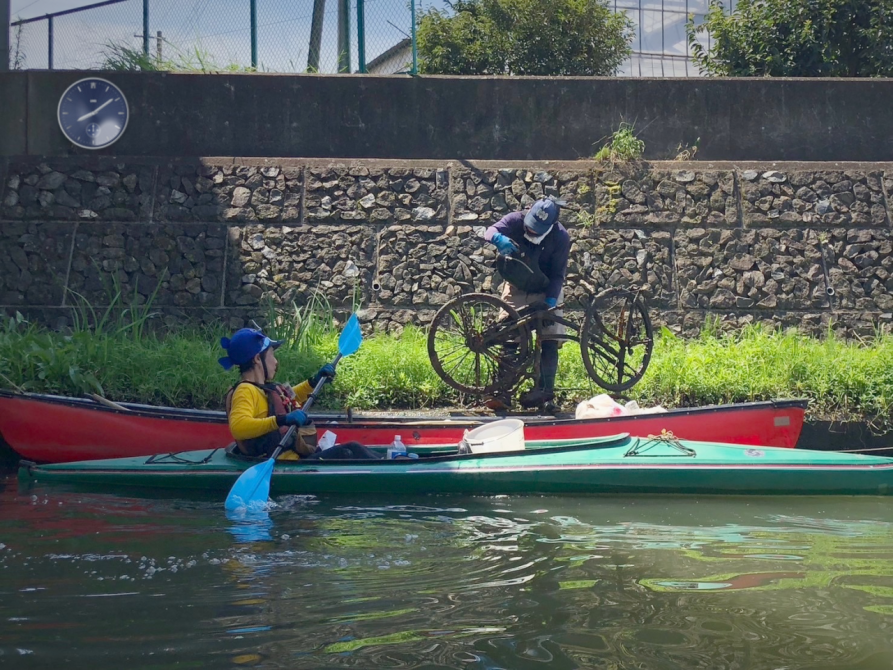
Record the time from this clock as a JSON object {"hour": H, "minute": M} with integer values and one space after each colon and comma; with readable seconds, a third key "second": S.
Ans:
{"hour": 8, "minute": 9}
